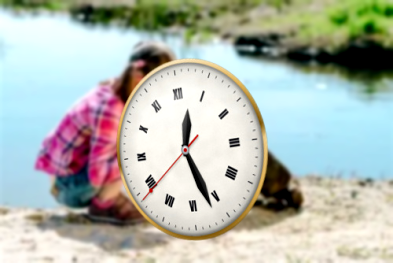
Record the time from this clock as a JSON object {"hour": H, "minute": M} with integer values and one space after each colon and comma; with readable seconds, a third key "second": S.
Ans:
{"hour": 12, "minute": 26, "second": 39}
